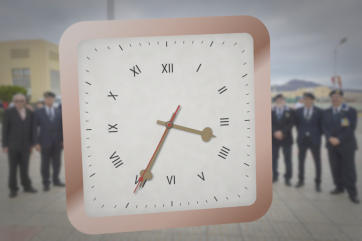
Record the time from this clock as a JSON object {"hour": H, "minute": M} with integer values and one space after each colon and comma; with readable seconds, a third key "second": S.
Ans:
{"hour": 3, "minute": 34, "second": 35}
